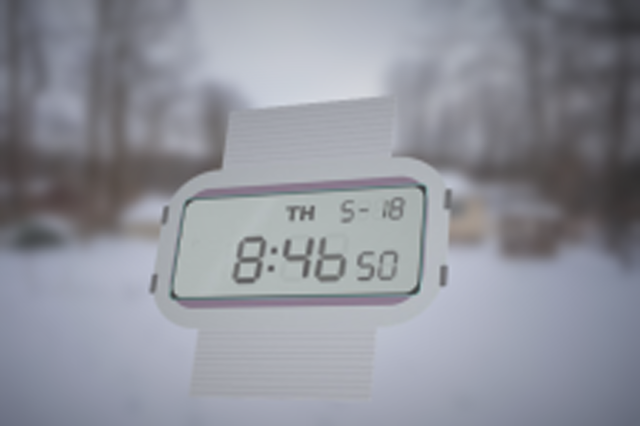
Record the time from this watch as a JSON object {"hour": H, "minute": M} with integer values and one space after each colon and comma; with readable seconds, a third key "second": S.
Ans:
{"hour": 8, "minute": 46, "second": 50}
